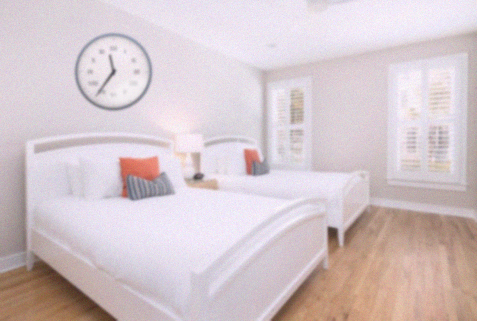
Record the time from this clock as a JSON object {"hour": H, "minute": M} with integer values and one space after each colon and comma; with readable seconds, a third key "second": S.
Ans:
{"hour": 11, "minute": 36}
